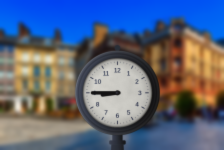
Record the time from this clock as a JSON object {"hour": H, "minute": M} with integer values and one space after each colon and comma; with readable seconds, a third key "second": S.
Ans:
{"hour": 8, "minute": 45}
